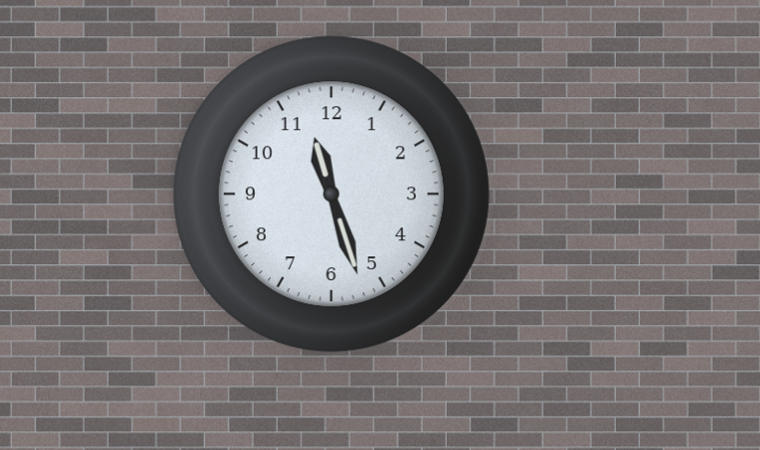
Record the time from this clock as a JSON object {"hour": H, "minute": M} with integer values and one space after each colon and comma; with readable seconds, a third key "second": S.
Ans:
{"hour": 11, "minute": 27}
